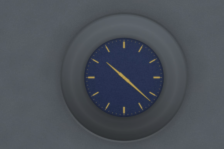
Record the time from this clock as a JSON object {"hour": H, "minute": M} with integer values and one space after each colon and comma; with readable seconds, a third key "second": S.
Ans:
{"hour": 10, "minute": 22}
